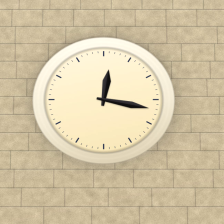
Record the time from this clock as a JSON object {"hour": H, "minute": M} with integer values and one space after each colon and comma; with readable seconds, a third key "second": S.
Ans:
{"hour": 12, "minute": 17}
